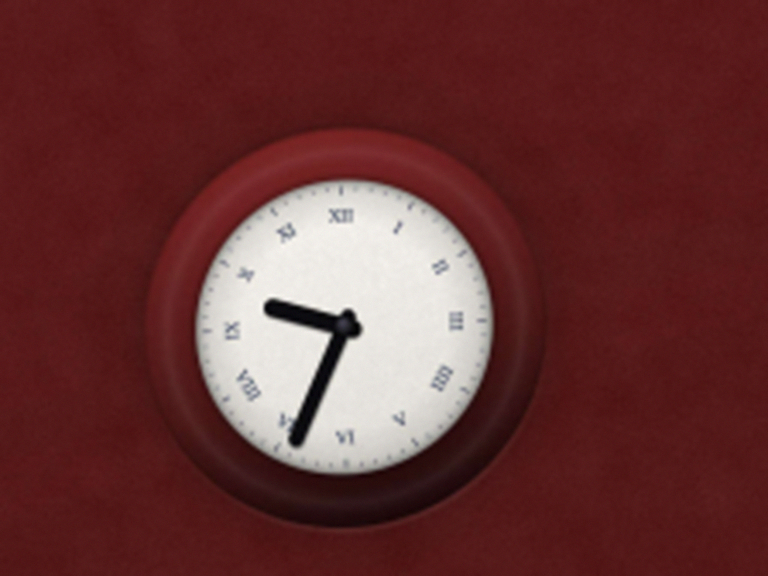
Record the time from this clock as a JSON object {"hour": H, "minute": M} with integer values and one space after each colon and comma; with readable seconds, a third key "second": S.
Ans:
{"hour": 9, "minute": 34}
